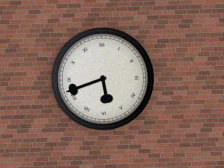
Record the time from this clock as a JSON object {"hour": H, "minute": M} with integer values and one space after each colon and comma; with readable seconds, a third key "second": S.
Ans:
{"hour": 5, "minute": 42}
